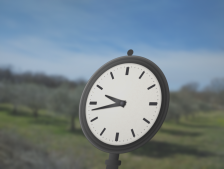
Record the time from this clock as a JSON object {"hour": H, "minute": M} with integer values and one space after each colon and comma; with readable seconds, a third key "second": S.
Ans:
{"hour": 9, "minute": 43}
